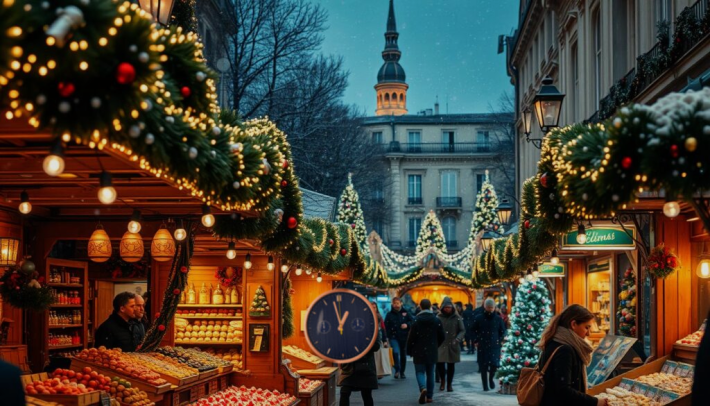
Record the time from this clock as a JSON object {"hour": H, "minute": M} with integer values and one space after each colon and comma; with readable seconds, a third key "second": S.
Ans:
{"hour": 12, "minute": 58}
